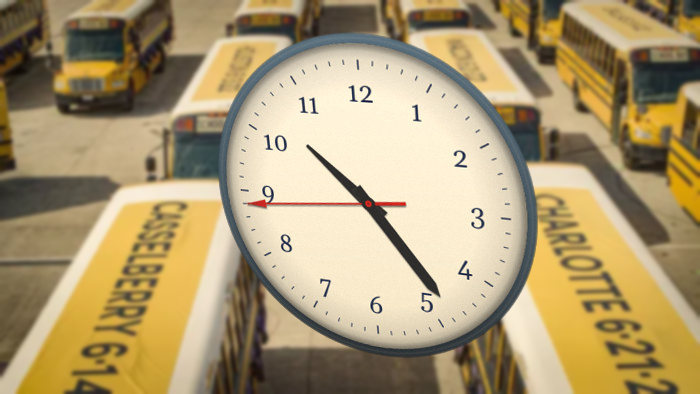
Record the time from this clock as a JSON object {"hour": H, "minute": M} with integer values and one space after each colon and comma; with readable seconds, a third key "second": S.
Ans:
{"hour": 10, "minute": 23, "second": 44}
